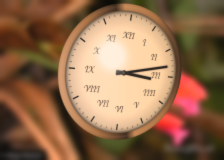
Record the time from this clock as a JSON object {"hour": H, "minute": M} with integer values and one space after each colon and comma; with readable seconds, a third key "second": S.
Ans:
{"hour": 3, "minute": 13}
